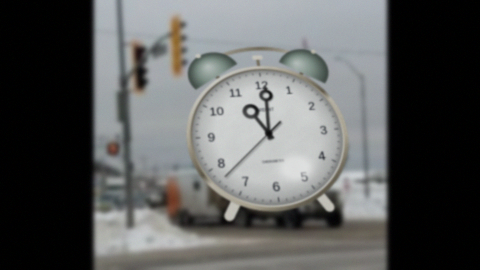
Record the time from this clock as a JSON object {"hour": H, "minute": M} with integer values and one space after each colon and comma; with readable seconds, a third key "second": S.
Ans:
{"hour": 11, "minute": 0, "second": 38}
